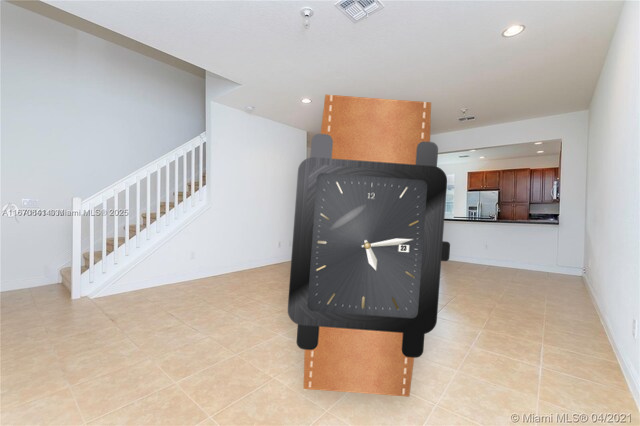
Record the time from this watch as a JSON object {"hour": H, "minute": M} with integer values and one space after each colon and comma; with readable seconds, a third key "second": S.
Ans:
{"hour": 5, "minute": 13}
